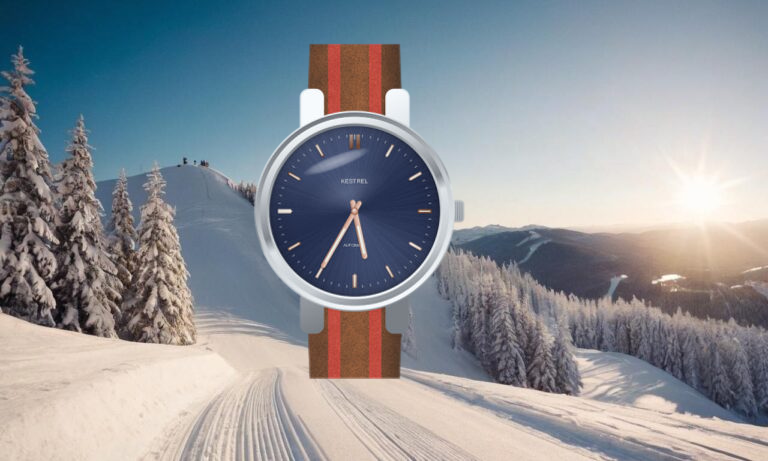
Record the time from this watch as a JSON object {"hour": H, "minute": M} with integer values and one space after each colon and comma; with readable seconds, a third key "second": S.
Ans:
{"hour": 5, "minute": 35}
